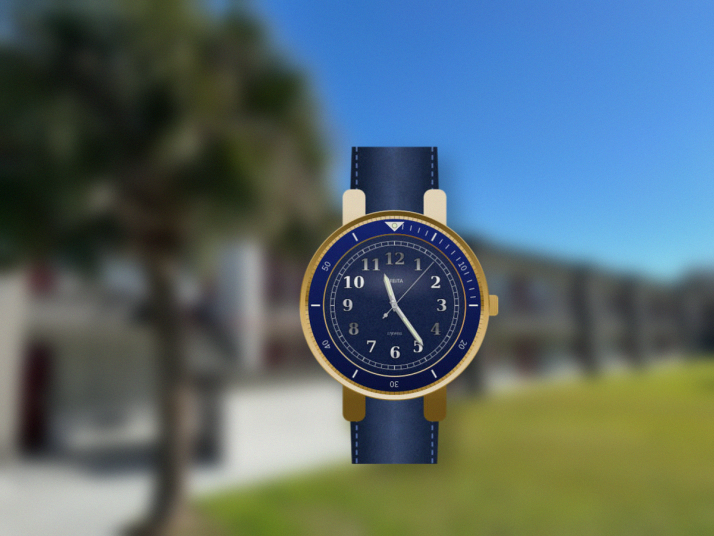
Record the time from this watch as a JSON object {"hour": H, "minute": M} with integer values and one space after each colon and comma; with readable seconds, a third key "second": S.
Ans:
{"hour": 11, "minute": 24, "second": 7}
